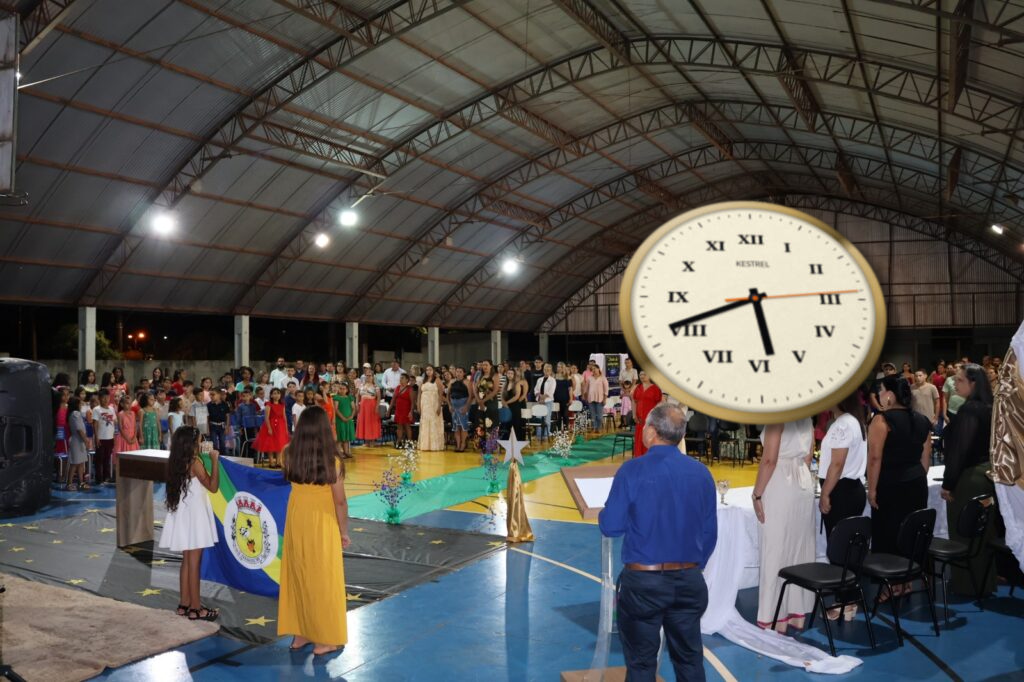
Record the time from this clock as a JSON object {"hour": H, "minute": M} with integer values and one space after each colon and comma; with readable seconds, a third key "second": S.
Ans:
{"hour": 5, "minute": 41, "second": 14}
